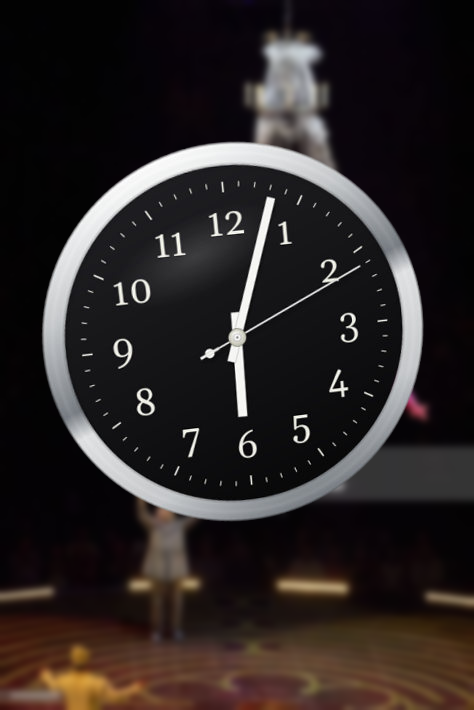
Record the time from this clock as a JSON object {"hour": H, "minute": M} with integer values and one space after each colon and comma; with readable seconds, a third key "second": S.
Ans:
{"hour": 6, "minute": 3, "second": 11}
